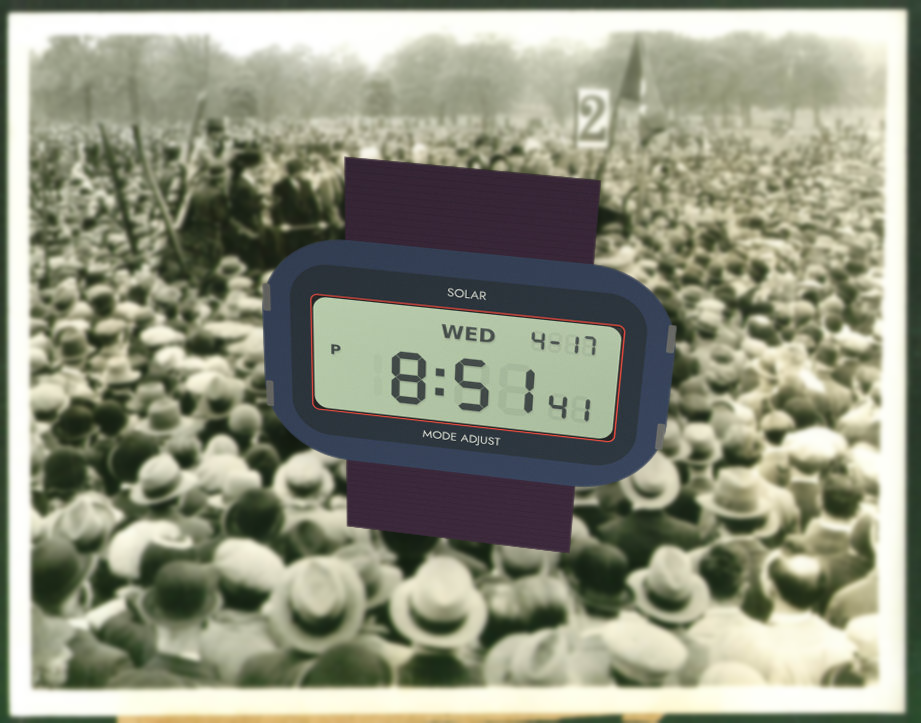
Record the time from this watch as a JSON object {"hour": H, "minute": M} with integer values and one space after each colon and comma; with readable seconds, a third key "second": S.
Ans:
{"hour": 8, "minute": 51, "second": 41}
